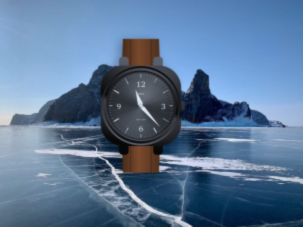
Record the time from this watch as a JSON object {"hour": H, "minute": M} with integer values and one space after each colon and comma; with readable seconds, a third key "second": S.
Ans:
{"hour": 11, "minute": 23}
